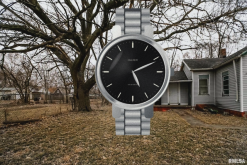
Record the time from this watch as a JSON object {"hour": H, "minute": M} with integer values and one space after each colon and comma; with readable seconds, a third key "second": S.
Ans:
{"hour": 5, "minute": 11}
